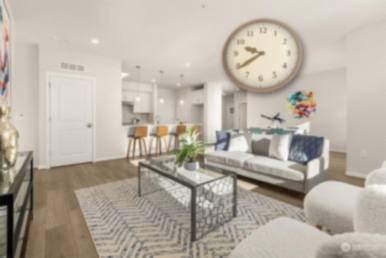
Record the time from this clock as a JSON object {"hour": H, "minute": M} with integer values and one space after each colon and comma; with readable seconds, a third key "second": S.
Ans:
{"hour": 9, "minute": 39}
